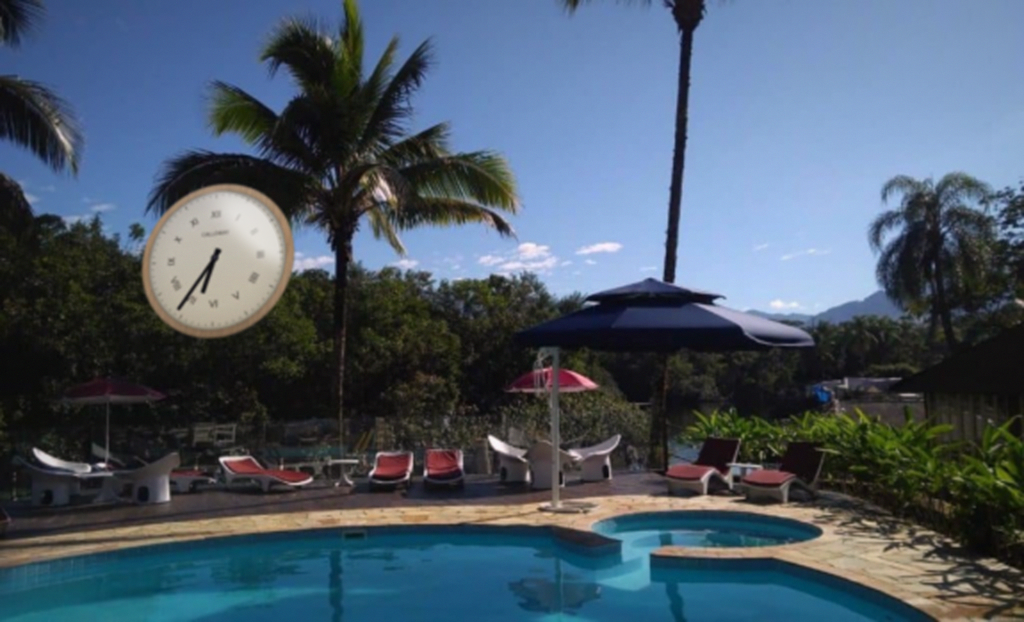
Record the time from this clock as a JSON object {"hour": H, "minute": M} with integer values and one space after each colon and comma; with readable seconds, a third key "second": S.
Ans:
{"hour": 6, "minute": 36}
